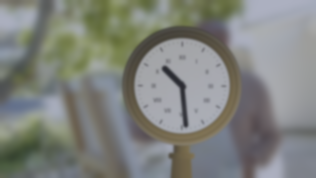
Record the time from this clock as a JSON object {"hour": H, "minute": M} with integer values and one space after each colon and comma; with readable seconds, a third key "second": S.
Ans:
{"hour": 10, "minute": 29}
